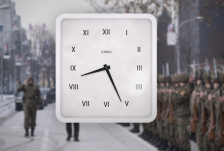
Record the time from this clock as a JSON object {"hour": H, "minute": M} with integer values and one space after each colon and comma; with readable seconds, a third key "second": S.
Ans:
{"hour": 8, "minute": 26}
